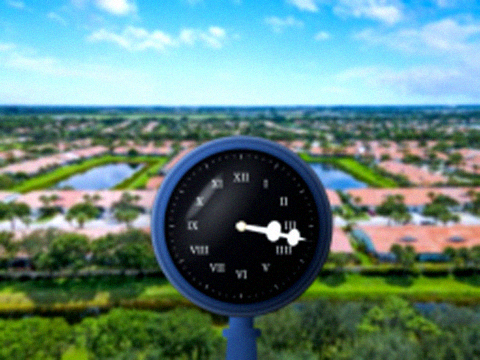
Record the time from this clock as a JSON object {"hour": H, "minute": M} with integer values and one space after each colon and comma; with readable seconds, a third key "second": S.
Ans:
{"hour": 3, "minute": 17}
